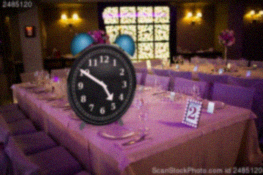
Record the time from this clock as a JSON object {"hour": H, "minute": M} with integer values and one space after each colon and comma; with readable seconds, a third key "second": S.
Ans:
{"hour": 4, "minute": 50}
